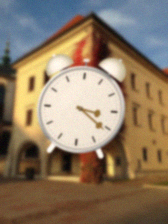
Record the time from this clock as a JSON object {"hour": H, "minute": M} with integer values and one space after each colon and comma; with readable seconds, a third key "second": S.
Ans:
{"hour": 3, "minute": 21}
